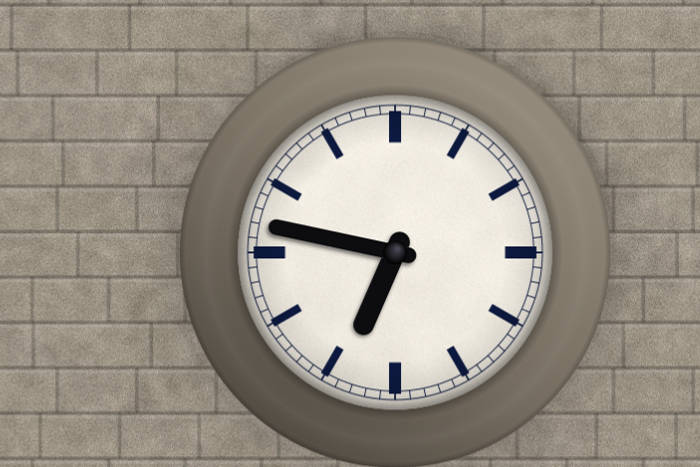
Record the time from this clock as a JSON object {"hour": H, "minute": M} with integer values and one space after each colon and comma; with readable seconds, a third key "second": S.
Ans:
{"hour": 6, "minute": 47}
